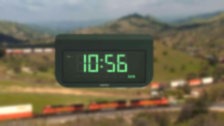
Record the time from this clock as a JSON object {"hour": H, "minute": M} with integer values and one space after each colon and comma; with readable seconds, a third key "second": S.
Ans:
{"hour": 10, "minute": 56}
